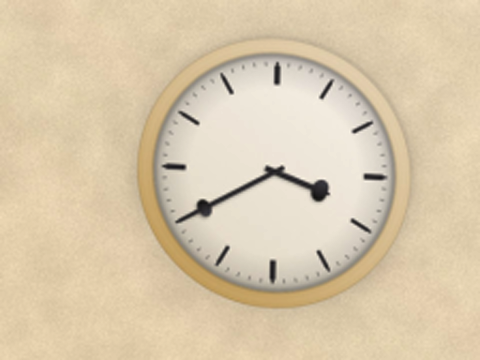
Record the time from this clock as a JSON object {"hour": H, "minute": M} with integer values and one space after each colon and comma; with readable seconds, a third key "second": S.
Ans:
{"hour": 3, "minute": 40}
